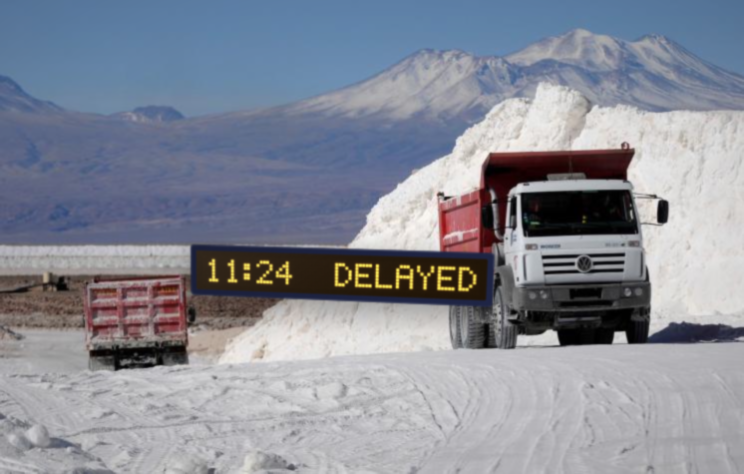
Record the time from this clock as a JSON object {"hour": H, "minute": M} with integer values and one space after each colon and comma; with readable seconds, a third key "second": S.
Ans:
{"hour": 11, "minute": 24}
